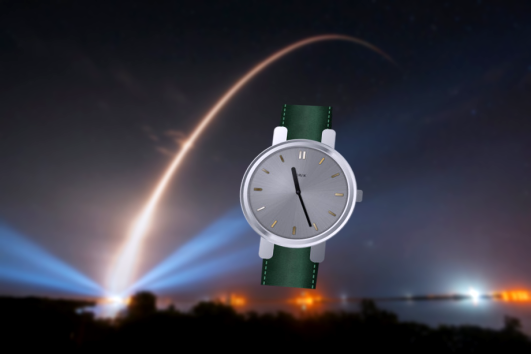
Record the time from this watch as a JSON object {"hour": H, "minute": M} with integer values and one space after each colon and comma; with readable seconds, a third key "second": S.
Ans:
{"hour": 11, "minute": 26}
